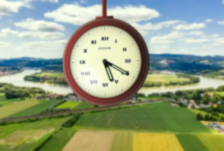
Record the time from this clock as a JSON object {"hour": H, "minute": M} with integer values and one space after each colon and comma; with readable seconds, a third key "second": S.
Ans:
{"hour": 5, "minute": 20}
